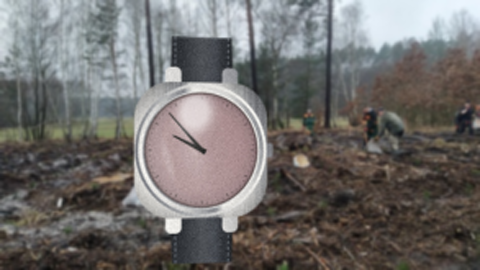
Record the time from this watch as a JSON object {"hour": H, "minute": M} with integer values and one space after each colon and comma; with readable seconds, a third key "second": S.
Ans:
{"hour": 9, "minute": 53}
